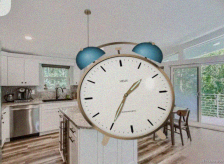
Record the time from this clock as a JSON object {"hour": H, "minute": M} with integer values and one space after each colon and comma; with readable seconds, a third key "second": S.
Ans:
{"hour": 1, "minute": 35}
